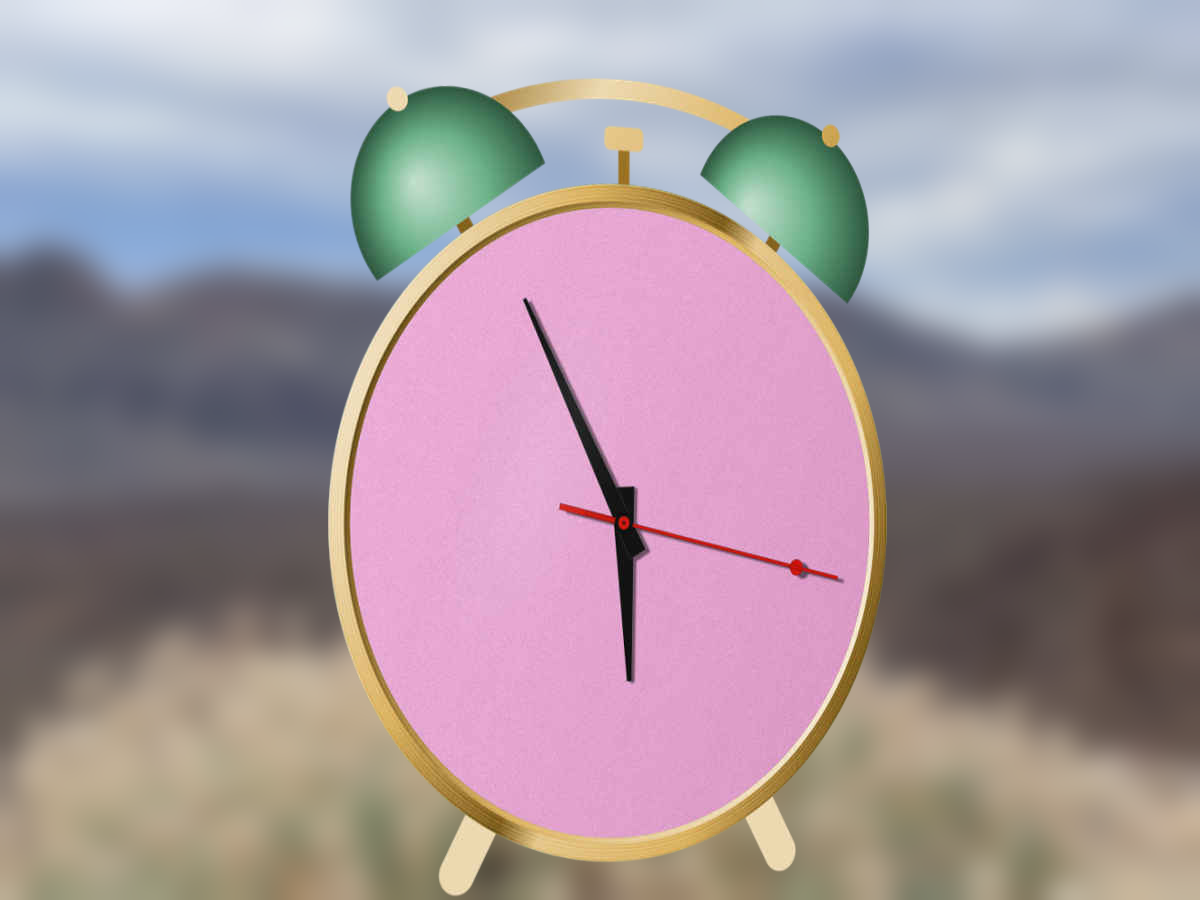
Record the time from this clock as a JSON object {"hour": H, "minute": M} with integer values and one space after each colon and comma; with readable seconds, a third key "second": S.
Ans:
{"hour": 5, "minute": 55, "second": 17}
